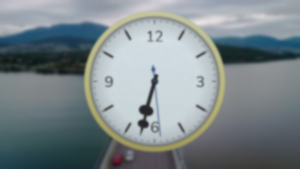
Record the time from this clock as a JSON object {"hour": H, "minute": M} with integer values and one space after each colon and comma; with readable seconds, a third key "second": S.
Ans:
{"hour": 6, "minute": 32, "second": 29}
